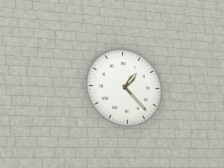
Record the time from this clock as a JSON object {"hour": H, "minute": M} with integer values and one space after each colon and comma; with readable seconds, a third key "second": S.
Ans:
{"hour": 1, "minute": 23}
